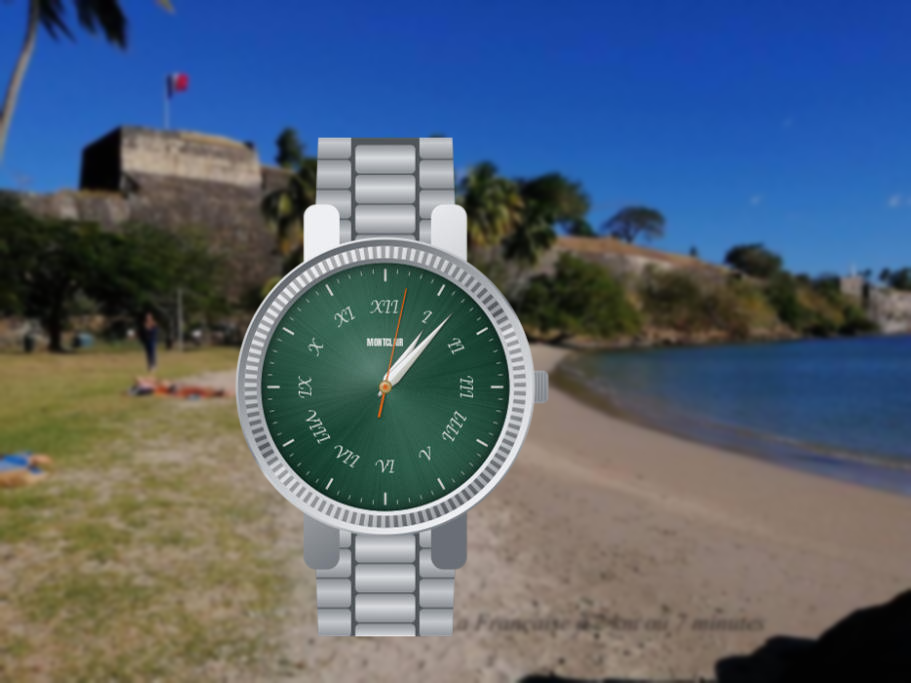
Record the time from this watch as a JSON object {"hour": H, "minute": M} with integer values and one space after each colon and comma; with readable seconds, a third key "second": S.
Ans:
{"hour": 1, "minute": 7, "second": 2}
